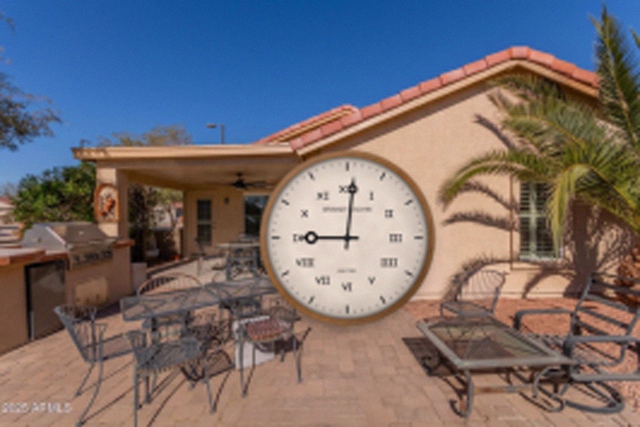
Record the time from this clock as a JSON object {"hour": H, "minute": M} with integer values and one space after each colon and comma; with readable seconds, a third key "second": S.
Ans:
{"hour": 9, "minute": 1}
